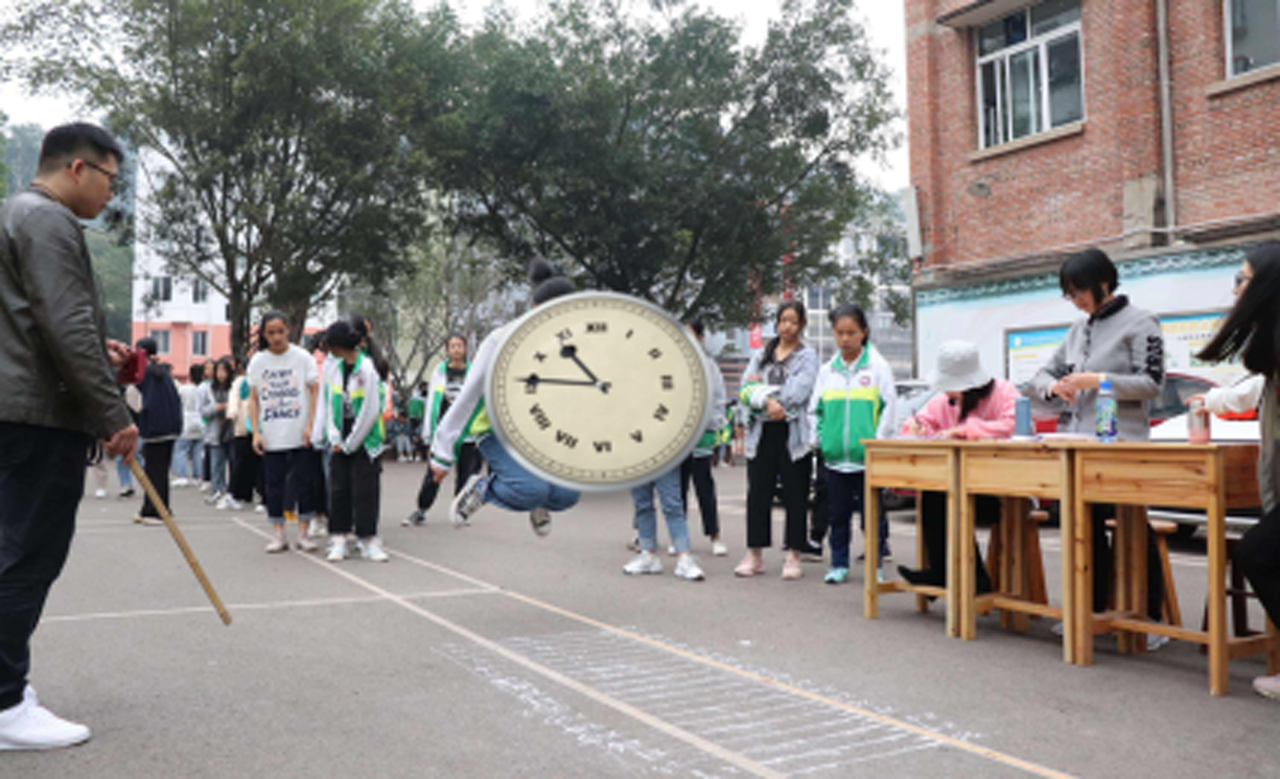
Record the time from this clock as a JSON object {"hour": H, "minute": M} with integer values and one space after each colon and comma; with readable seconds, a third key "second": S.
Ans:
{"hour": 10, "minute": 46}
